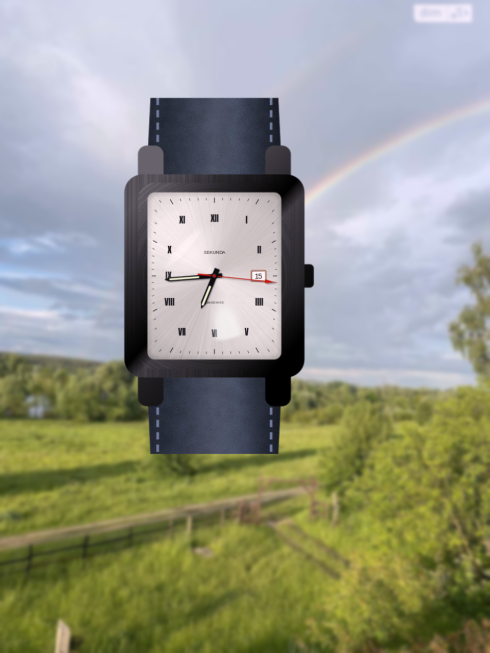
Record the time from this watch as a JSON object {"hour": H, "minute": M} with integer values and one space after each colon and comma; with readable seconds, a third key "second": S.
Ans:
{"hour": 6, "minute": 44, "second": 16}
